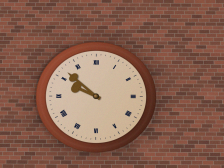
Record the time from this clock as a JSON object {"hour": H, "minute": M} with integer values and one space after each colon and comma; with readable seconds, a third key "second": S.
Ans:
{"hour": 9, "minute": 52}
